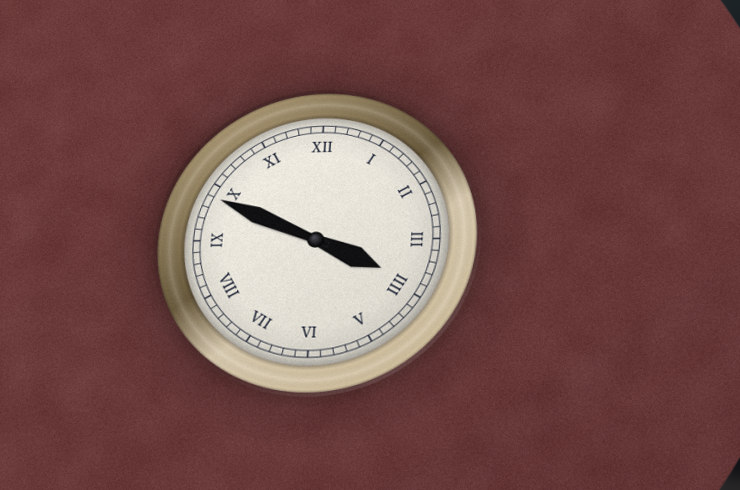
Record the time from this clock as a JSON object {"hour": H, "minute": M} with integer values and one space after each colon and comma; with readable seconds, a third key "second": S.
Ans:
{"hour": 3, "minute": 49}
